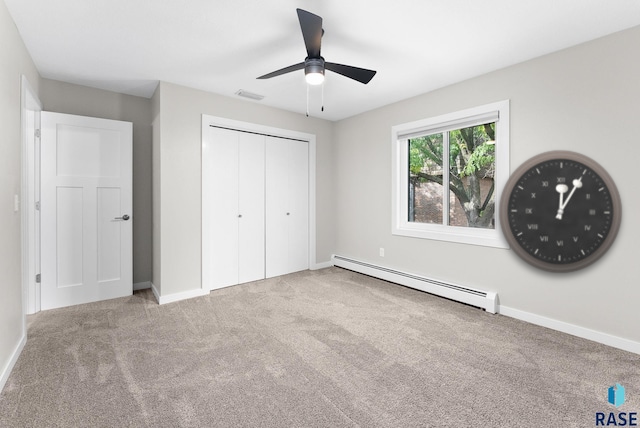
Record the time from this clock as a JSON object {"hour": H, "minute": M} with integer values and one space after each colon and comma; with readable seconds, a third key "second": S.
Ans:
{"hour": 12, "minute": 5}
